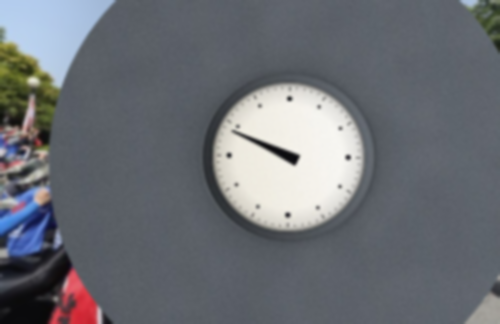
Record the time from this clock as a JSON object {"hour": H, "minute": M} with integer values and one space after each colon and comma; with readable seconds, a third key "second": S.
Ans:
{"hour": 9, "minute": 49}
